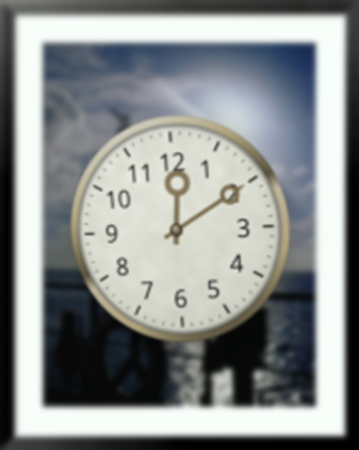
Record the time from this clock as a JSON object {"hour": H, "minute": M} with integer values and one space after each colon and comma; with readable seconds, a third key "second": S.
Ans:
{"hour": 12, "minute": 10}
